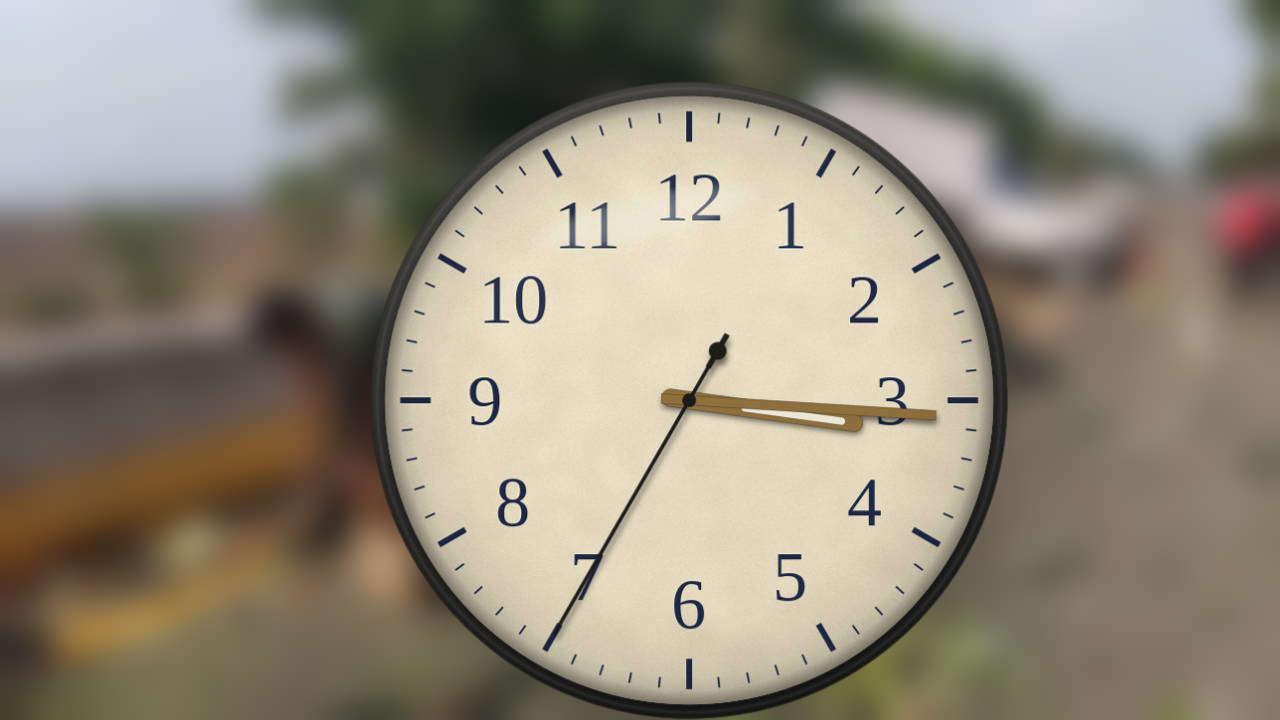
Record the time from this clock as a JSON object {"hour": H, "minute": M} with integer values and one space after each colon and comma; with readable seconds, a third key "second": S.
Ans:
{"hour": 3, "minute": 15, "second": 35}
